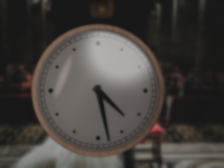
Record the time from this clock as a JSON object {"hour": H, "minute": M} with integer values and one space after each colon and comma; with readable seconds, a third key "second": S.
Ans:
{"hour": 4, "minute": 28}
